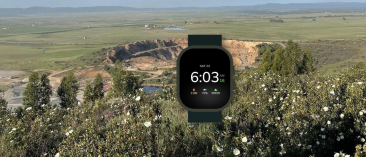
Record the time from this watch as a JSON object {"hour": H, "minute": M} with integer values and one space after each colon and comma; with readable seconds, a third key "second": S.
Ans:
{"hour": 6, "minute": 3}
